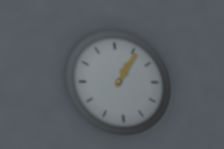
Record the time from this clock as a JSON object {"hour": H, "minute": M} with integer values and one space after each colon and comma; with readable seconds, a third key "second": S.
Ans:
{"hour": 1, "minute": 6}
